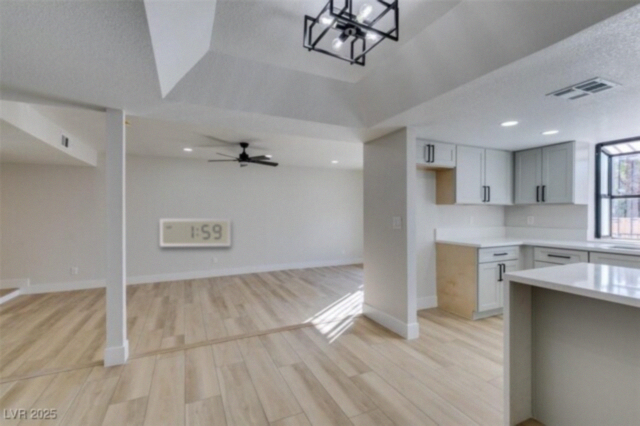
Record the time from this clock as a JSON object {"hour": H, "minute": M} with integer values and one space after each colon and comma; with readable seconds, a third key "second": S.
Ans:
{"hour": 1, "minute": 59}
